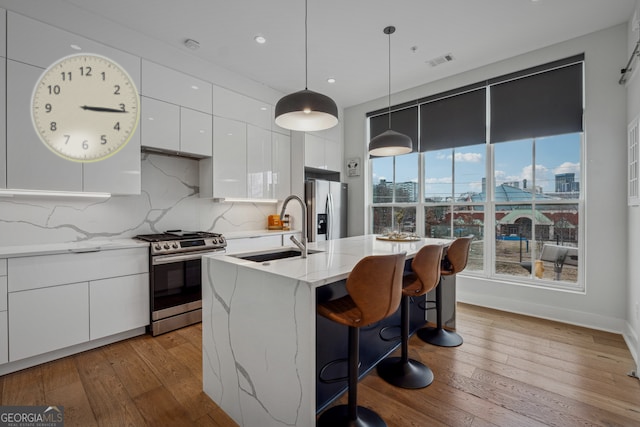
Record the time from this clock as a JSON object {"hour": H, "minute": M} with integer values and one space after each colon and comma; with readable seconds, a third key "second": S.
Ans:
{"hour": 3, "minute": 16}
